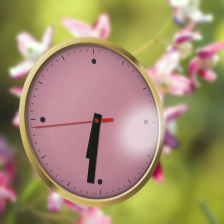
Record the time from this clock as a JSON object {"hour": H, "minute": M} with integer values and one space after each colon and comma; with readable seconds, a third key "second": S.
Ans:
{"hour": 6, "minute": 31, "second": 44}
